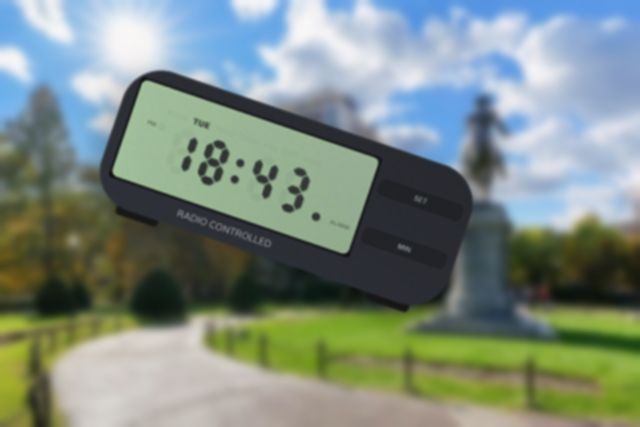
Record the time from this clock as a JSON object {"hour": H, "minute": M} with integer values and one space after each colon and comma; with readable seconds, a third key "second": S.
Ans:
{"hour": 18, "minute": 43}
